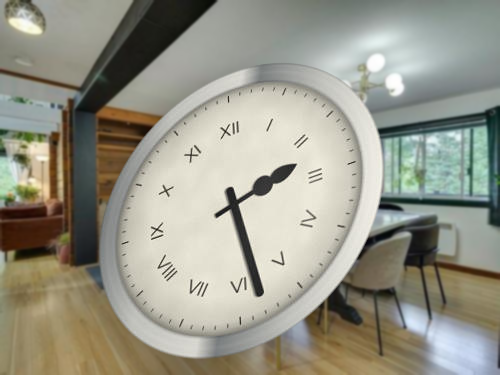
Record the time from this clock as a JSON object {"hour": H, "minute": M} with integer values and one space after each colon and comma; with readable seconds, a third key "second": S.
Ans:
{"hour": 2, "minute": 28}
